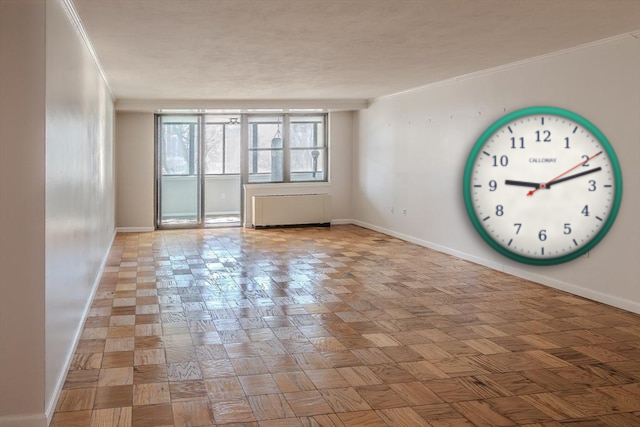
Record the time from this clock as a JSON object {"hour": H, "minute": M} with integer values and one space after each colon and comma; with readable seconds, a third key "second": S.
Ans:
{"hour": 9, "minute": 12, "second": 10}
